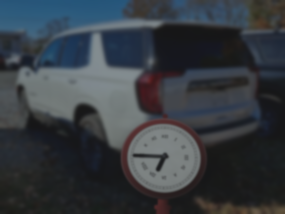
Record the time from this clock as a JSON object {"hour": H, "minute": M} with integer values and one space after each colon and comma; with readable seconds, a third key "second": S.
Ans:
{"hour": 6, "minute": 45}
